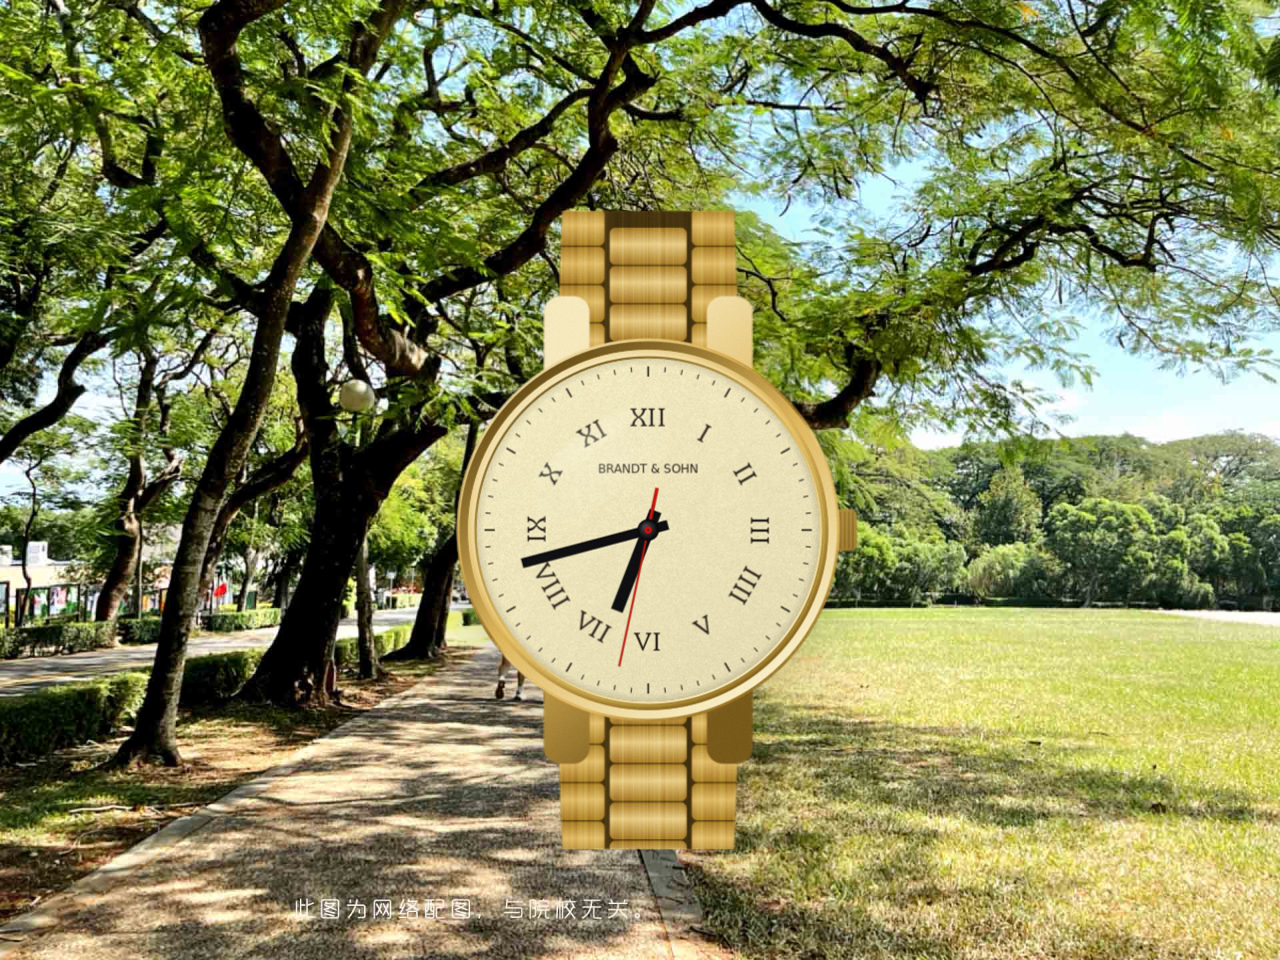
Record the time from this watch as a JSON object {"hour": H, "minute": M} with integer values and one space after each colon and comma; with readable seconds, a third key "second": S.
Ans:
{"hour": 6, "minute": 42, "second": 32}
